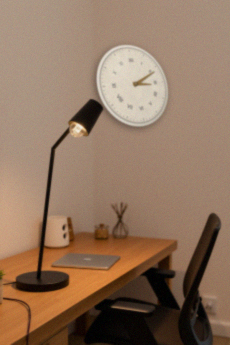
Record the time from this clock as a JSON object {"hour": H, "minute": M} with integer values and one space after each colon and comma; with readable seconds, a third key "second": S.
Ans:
{"hour": 3, "minute": 11}
